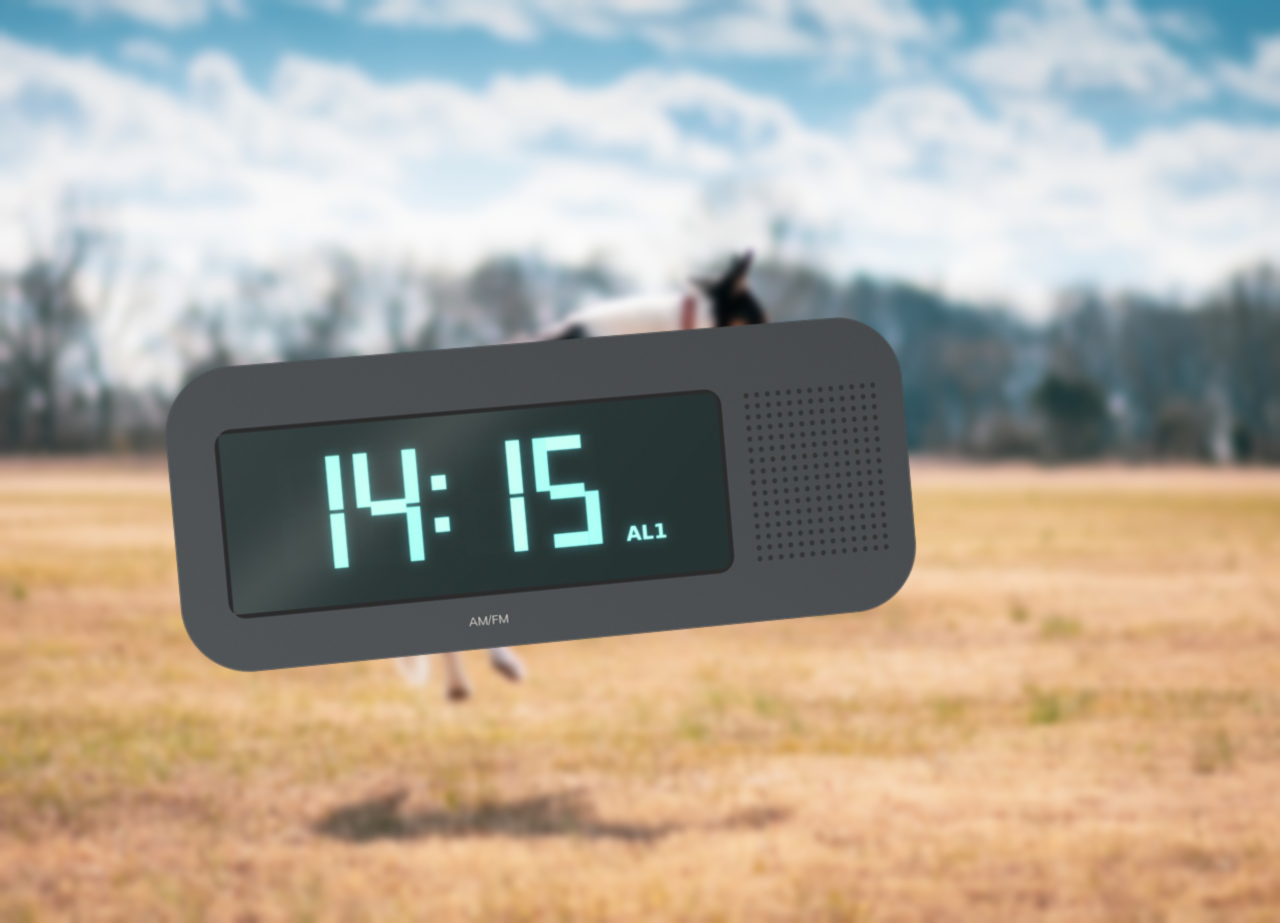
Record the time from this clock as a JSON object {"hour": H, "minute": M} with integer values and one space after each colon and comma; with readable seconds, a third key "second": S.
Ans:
{"hour": 14, "minute": 15}
